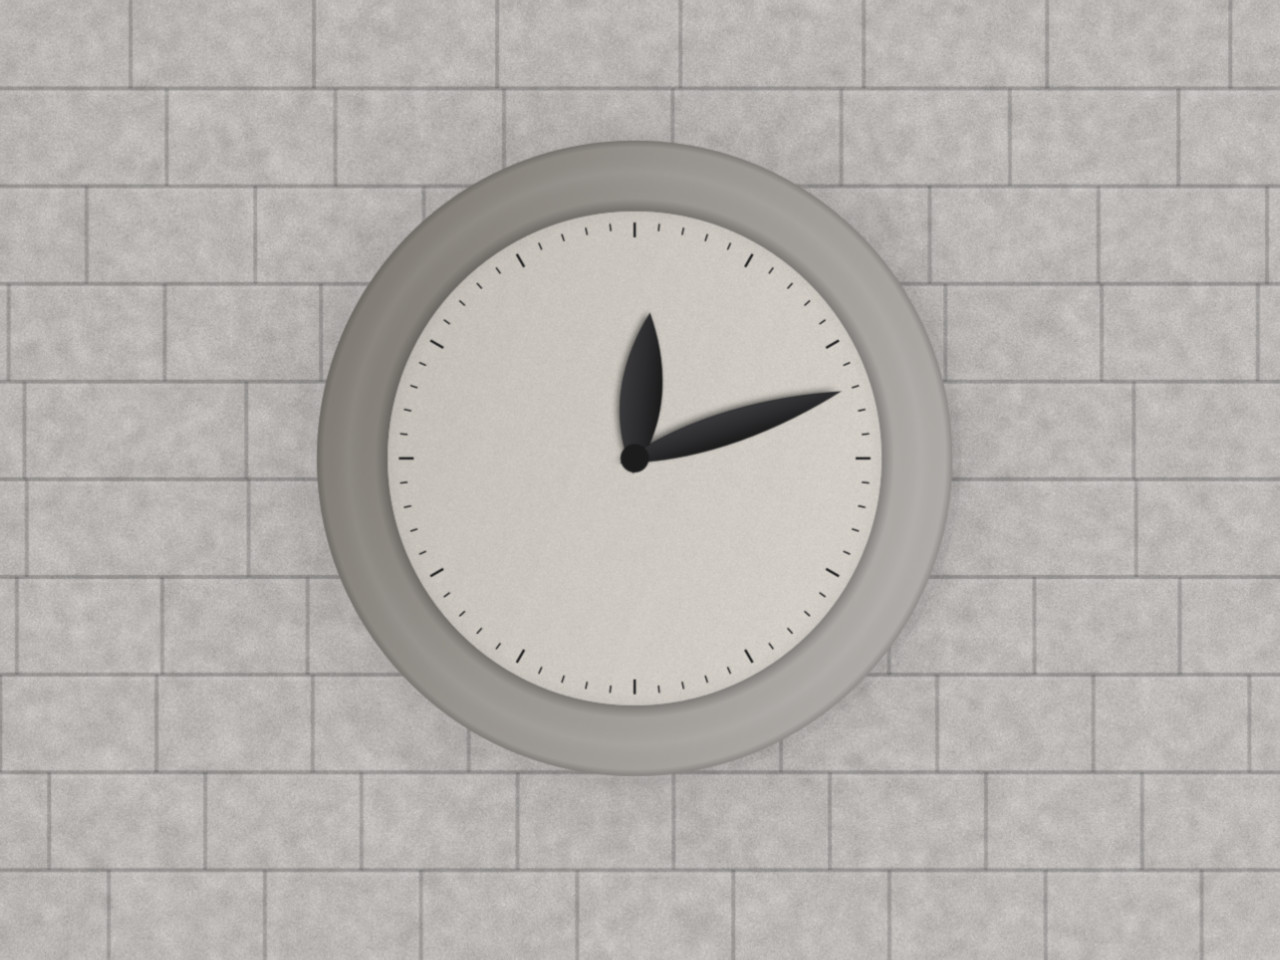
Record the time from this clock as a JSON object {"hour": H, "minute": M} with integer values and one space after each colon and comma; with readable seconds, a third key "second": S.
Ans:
{"hour": 12, "minute": 12}
